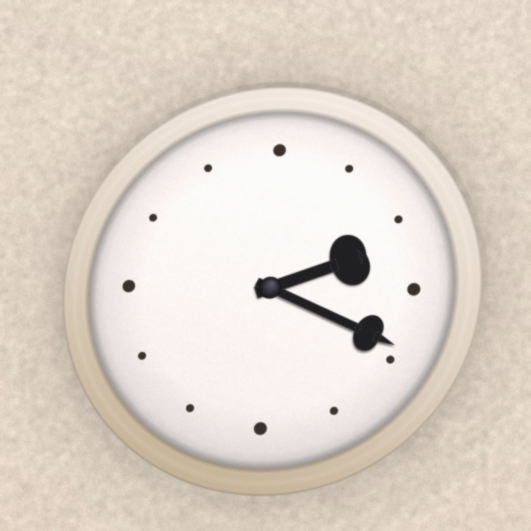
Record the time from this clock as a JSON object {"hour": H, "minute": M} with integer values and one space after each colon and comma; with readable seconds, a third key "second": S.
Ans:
{"hour": 2, "minute": 19}
